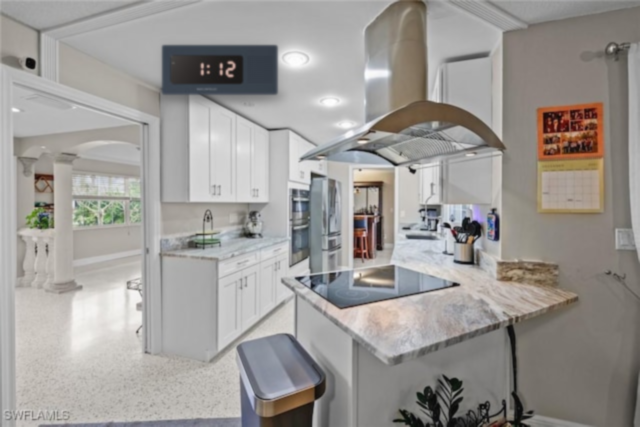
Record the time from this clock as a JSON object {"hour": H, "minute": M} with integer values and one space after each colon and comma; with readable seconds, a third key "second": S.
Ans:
{"hour": 1, "minute": 12}
